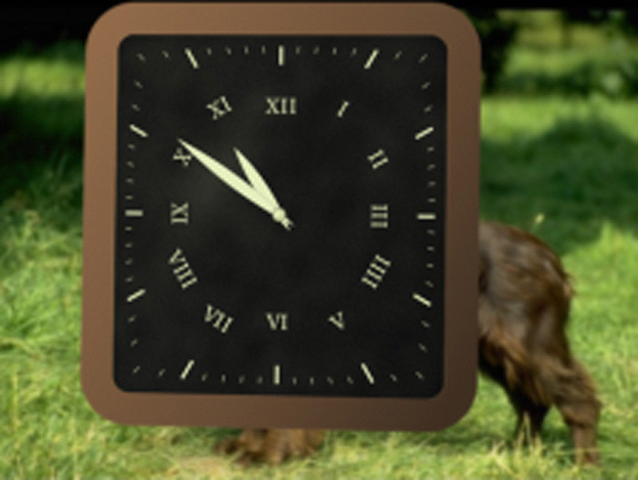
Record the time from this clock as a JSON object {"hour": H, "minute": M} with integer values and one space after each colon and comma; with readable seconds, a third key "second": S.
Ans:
{"hour": 10, "minute": 51}
